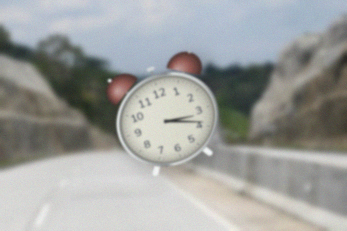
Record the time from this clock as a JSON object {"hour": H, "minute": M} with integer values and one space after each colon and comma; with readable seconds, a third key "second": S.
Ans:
{"hour": 3, "minute": 19}
